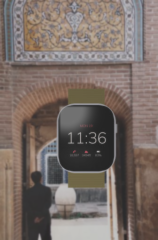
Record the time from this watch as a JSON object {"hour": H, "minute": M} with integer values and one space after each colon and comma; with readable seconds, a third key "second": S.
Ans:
{"hour": 11, "minute": 36}
